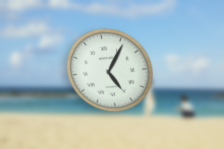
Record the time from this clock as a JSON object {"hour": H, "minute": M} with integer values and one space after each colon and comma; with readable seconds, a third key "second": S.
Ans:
{"hour": 5, "minute": 6}
